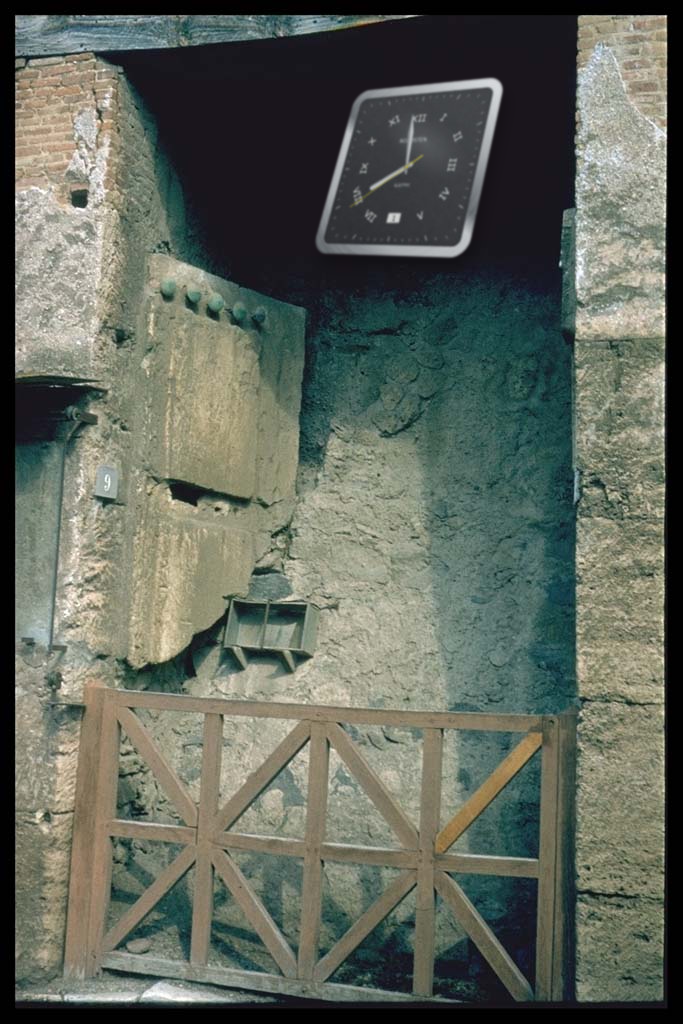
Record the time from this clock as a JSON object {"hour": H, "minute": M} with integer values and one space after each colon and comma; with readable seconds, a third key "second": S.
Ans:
{"hour": 7, "minute": 58, "second": 39}
